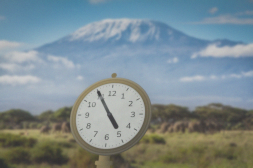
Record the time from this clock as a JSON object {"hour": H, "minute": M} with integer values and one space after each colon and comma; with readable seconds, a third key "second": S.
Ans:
{"hour": 4, "minute": 55}
